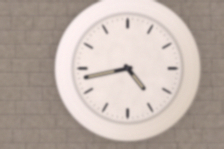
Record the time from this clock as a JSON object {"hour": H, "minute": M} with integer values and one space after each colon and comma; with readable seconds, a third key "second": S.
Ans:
{"hour": 4, "minute": 43}
